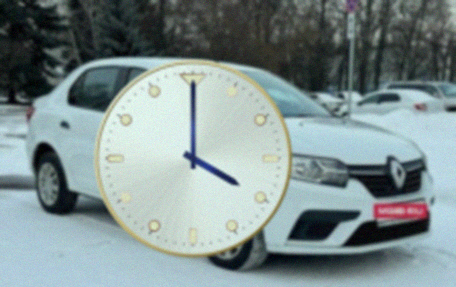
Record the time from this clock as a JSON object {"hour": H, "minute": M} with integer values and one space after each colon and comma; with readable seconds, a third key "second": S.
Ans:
{"hour": 4, "minute": 0}
